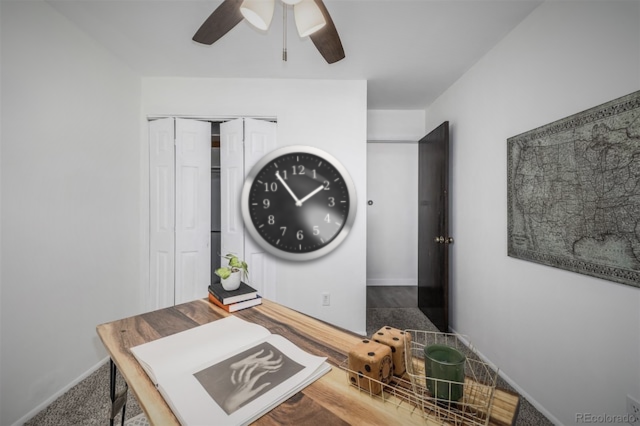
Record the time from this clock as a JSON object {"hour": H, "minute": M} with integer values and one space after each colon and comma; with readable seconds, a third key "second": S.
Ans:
{"hour": 1, "minute": 54}
